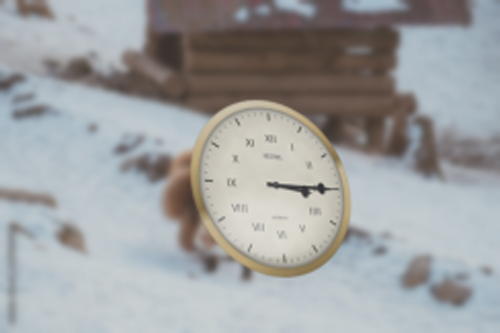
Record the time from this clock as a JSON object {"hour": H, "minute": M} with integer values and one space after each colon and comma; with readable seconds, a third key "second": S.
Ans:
{"hour": 3, "minute": 15}
